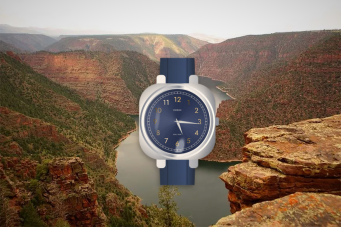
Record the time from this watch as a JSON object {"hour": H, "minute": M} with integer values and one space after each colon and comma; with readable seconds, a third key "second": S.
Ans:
{"hour": 5, "minute": 16}
